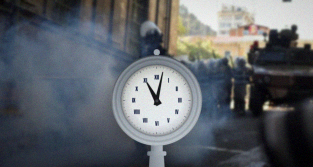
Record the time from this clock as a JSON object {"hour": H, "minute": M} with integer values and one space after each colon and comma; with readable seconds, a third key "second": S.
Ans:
{"hour": 11, "minute": 2}
